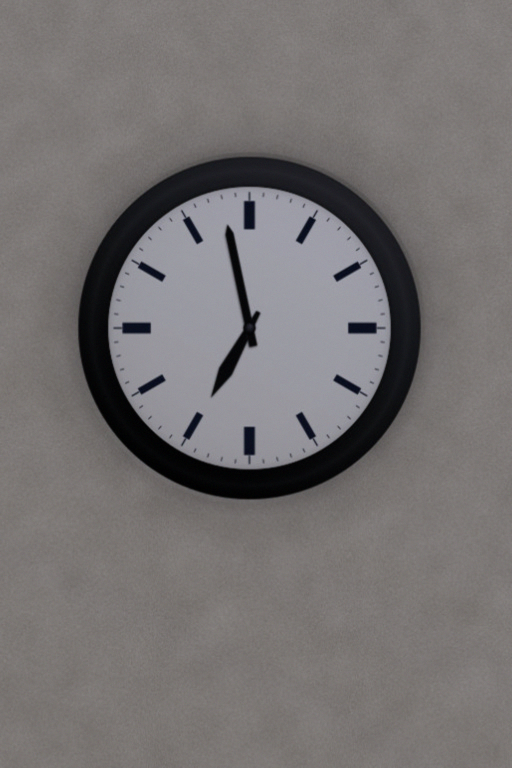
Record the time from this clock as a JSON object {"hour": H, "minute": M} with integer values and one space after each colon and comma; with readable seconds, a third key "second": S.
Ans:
{"hour": 6, "minute": 58}
